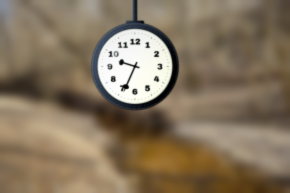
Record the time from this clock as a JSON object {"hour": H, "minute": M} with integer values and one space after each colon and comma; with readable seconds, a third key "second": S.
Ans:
{"hour": 9, "minute": 34}
